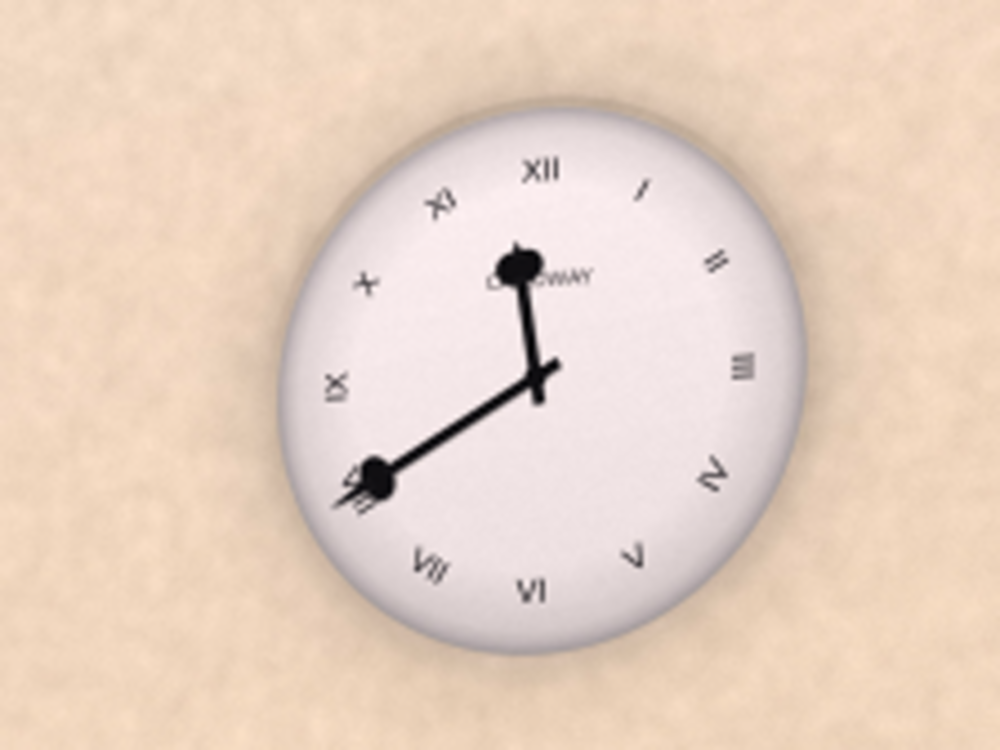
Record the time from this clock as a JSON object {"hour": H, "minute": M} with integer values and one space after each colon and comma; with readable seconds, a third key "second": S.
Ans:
{"hour": 11, "minute": 40}
